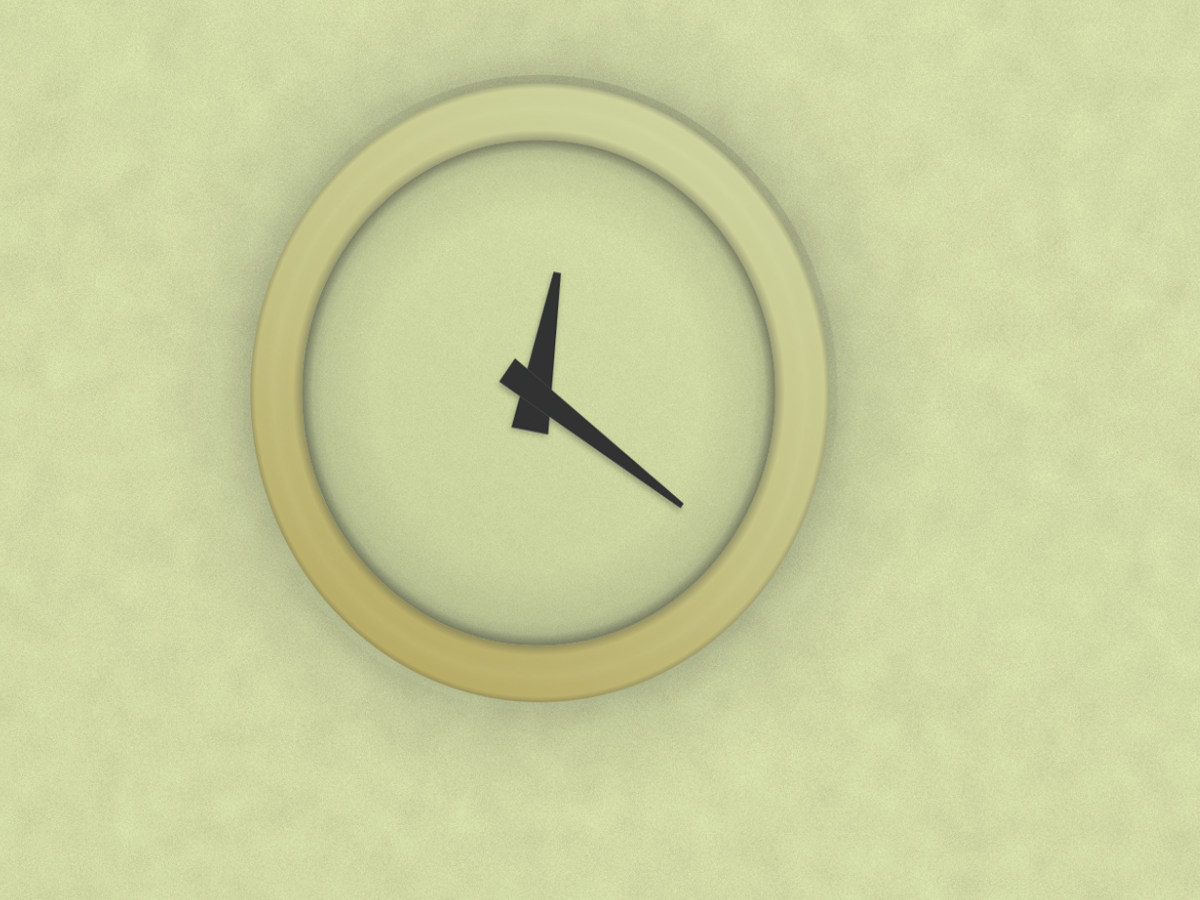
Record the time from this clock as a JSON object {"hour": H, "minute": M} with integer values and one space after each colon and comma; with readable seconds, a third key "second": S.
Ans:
{"hour": 12, "minute": 21}
